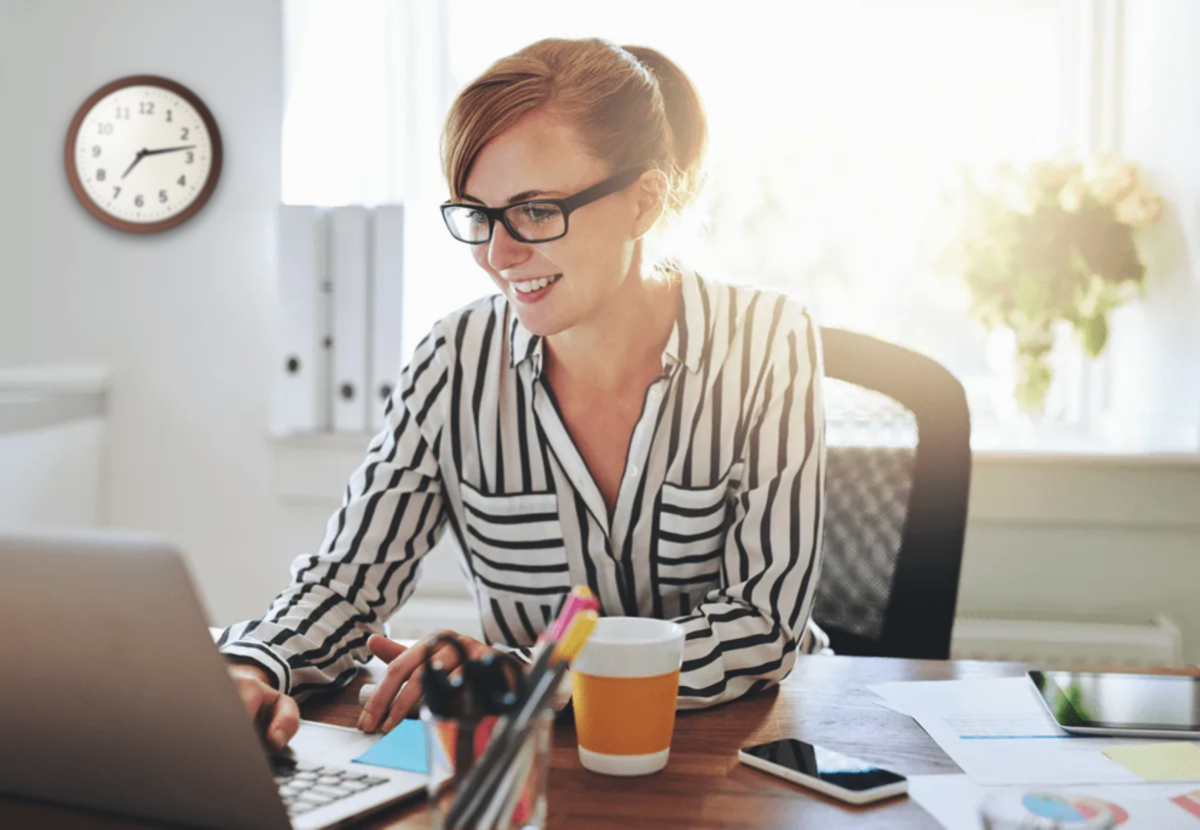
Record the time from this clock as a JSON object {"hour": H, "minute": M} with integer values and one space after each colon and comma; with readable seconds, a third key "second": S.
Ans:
{"hour": 7, "minute": 13}
